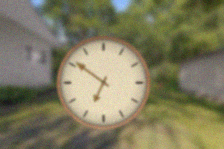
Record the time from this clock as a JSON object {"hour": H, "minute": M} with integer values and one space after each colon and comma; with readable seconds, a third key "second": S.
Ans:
{"hour": 6, "minute": 51}
